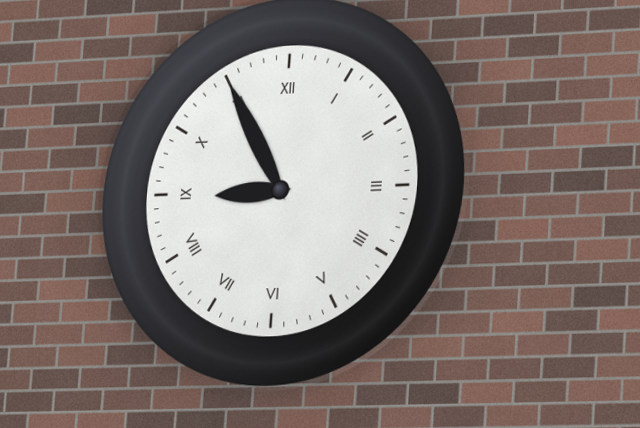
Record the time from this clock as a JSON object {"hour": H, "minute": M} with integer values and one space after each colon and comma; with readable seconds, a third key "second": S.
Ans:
{"hour": 8, "minute": 55}
